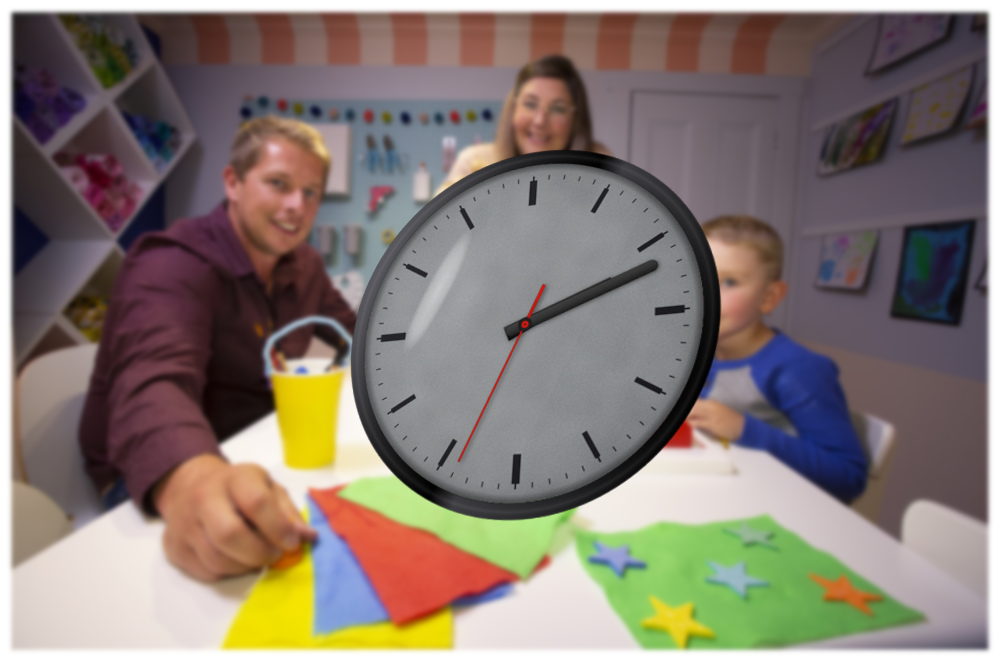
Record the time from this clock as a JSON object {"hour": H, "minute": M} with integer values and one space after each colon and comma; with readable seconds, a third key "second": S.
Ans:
{"hour": 2, "minute": 11, "second": 34}
